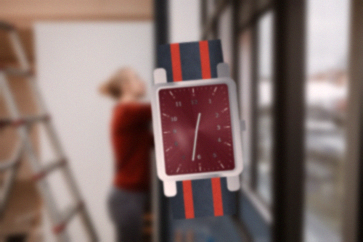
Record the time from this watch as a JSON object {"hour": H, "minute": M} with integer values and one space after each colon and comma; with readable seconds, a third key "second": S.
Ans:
{"hour": 12, "minute": 32}
